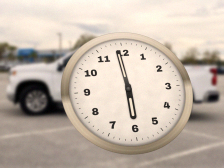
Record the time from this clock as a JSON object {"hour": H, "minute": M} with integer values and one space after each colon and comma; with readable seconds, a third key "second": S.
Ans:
{"hour": 5, "minute": 59}
